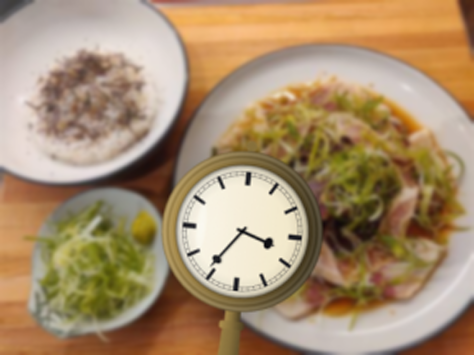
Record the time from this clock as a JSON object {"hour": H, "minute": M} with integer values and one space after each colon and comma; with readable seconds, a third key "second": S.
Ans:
{"hour": 3, "minute": 36}
